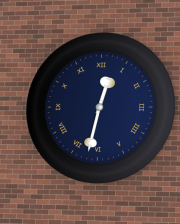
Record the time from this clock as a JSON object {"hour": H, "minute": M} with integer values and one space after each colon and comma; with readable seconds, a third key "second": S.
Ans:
{"hour": 12, "minute": 32}
